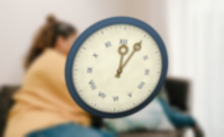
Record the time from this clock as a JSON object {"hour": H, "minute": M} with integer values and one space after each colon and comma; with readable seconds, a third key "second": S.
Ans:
{"hour": 12, "minute": 5}
